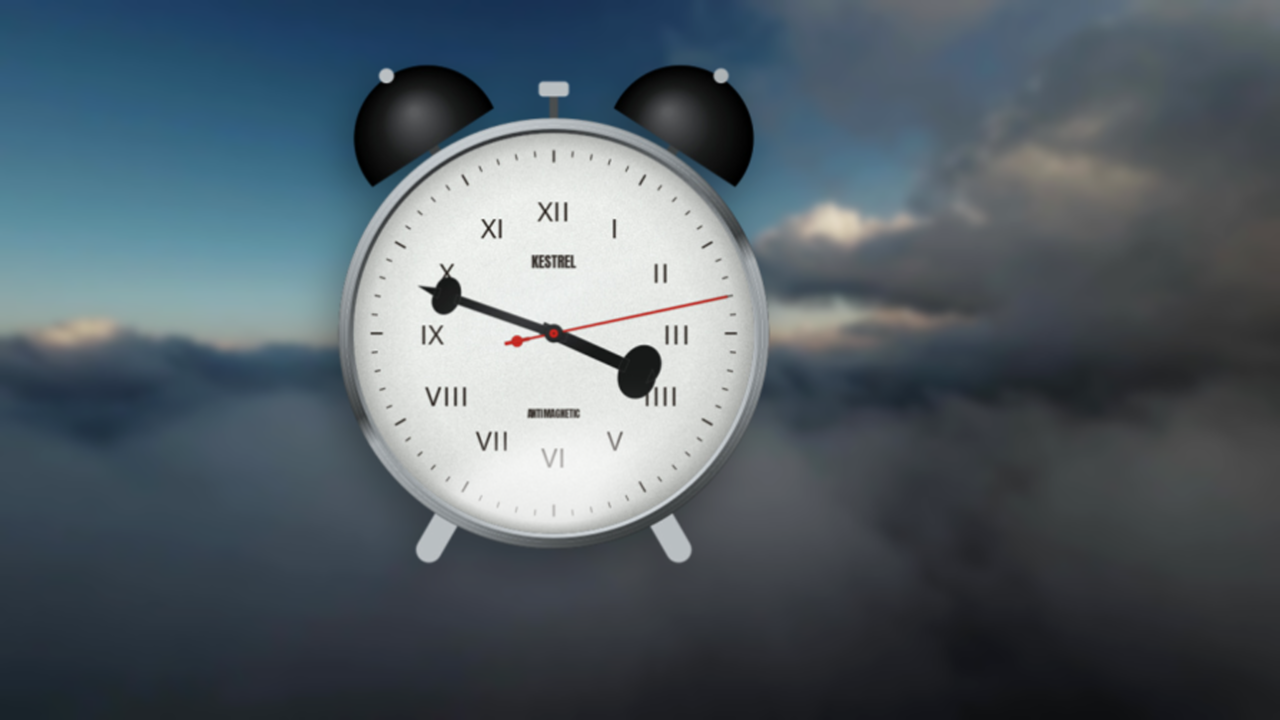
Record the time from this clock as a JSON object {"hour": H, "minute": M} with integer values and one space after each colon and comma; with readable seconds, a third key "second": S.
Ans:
{"hour": 3, "minute": 48, "second": 13}
